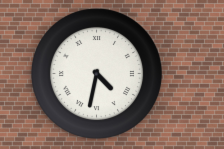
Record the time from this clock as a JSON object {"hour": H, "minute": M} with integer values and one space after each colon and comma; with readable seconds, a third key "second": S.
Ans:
{"hour": 4, "minute": 32}
